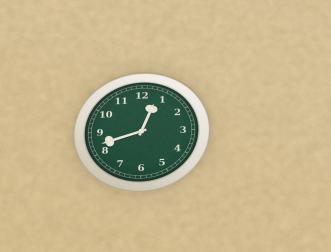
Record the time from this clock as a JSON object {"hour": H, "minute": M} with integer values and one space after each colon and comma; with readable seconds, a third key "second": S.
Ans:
{"hour": 12, "minute": 42}
